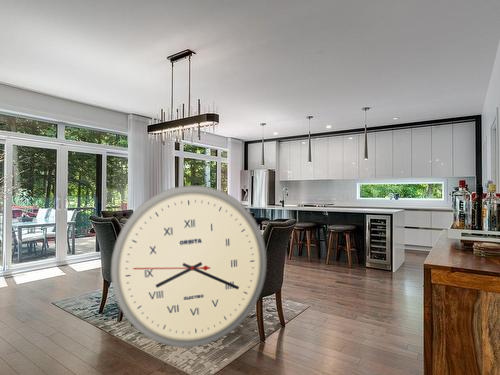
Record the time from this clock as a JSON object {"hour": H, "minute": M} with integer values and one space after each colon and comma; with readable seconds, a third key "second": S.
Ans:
{"hour": 8, "minute": 19, "second": 46}
